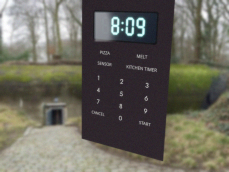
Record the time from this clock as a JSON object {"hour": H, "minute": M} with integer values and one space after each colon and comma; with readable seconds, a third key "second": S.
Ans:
{"hour": 8, "minute": 9}
